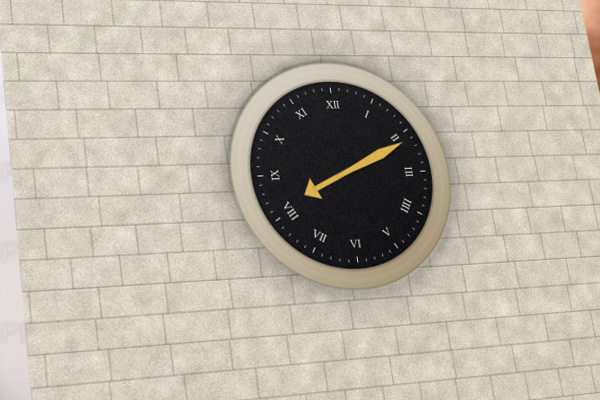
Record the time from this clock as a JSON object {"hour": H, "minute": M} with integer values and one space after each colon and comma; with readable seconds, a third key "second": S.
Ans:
{"hour": 8, "minute": 11}
